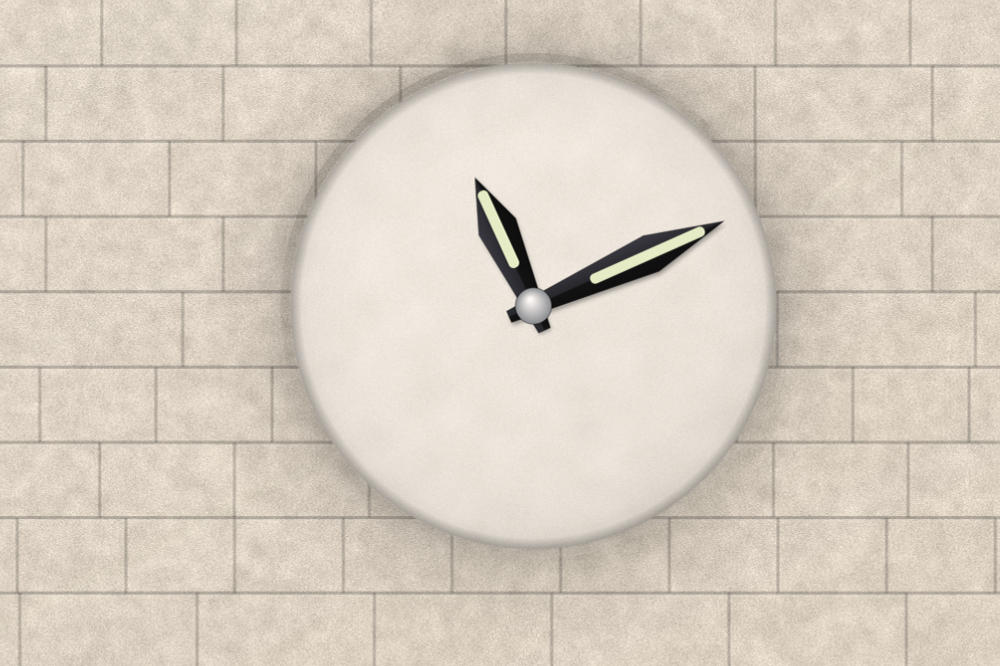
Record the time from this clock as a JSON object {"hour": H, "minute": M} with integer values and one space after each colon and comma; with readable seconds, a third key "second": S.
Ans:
{"hour": 11, "minute": 11}
